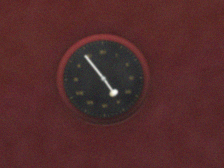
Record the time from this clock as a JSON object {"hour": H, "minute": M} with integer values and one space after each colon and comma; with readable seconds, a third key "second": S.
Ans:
{"hour": 4, "minute": 54}
